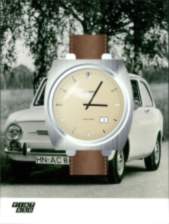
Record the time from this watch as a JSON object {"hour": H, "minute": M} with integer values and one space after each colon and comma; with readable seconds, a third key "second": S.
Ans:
{"hour": 3, "minute": 5}
